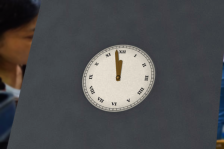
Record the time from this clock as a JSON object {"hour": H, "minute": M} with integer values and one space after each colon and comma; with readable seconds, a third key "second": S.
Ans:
{"hour": 11, "minute": 58}
